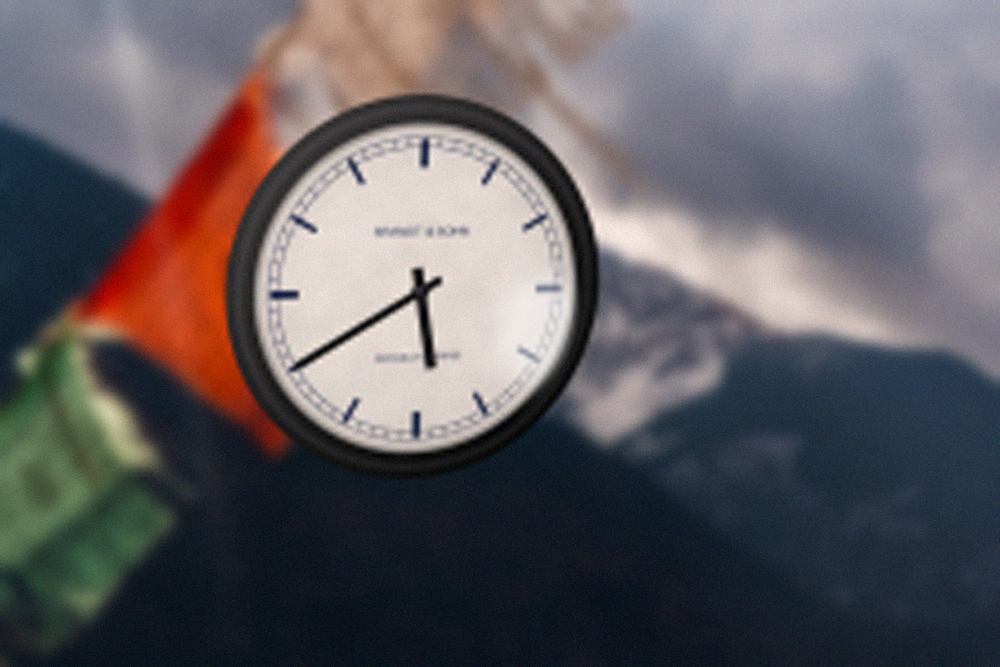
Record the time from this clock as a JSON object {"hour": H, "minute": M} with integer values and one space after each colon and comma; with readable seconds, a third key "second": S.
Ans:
{"hour": 5, "minute": 40}
